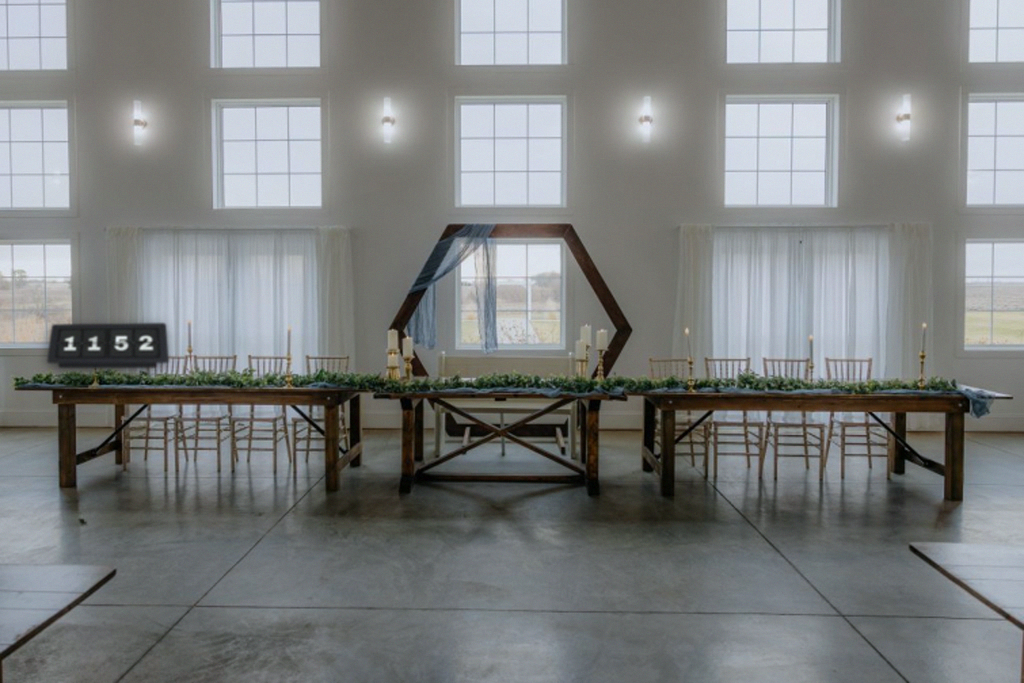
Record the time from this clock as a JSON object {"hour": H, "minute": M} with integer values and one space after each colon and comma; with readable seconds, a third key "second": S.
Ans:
{"hour": 11, "minute": 52}
